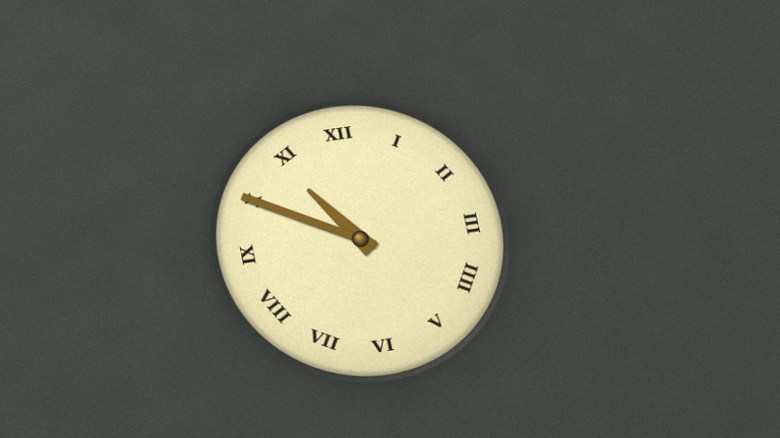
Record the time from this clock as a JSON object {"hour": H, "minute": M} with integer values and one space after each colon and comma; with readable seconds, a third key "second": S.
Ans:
{"hour": 10, "minute": 50}
